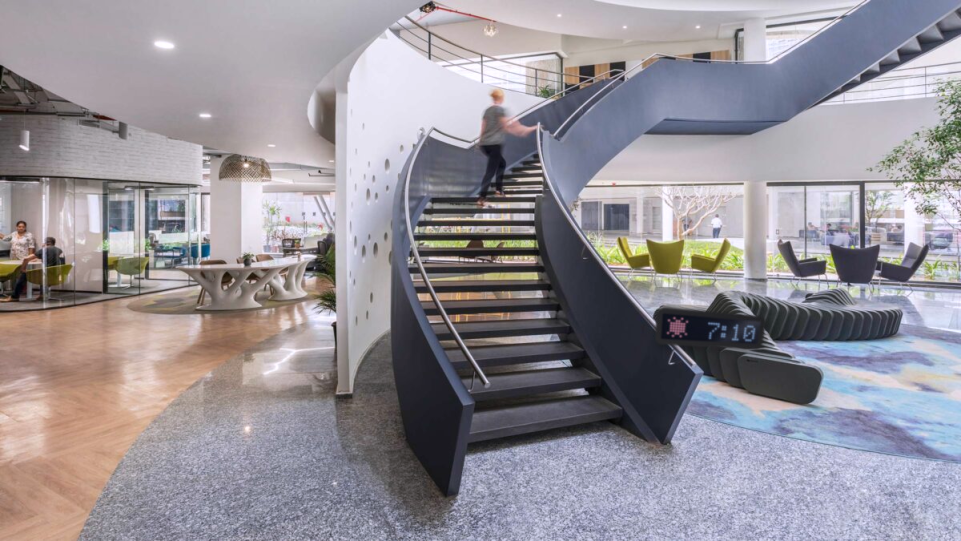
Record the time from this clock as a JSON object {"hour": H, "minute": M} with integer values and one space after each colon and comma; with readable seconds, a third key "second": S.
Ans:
{"hour": 7, "minute": 10}
